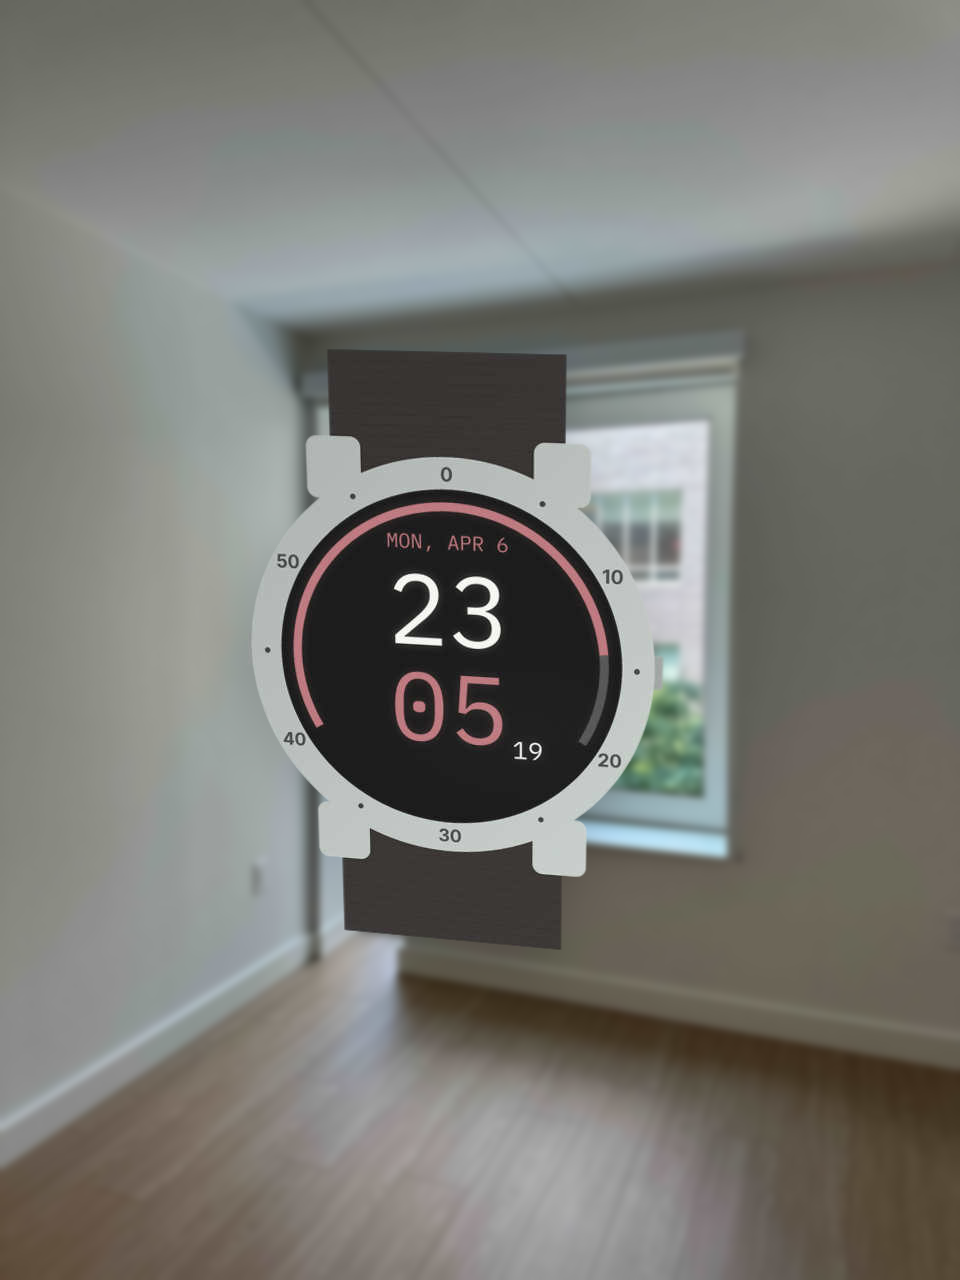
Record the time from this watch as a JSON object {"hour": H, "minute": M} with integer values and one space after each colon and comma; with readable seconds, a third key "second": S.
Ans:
{"hour": 23, "minute": 5, "second": 19}
